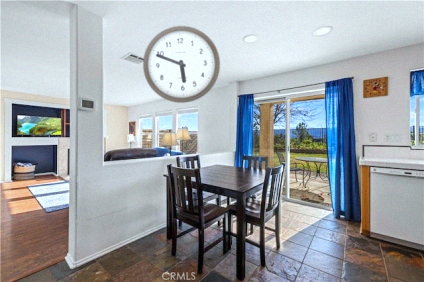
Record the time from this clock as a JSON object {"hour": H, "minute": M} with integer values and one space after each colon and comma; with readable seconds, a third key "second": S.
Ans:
{"hour": 5, "minute": 49}
